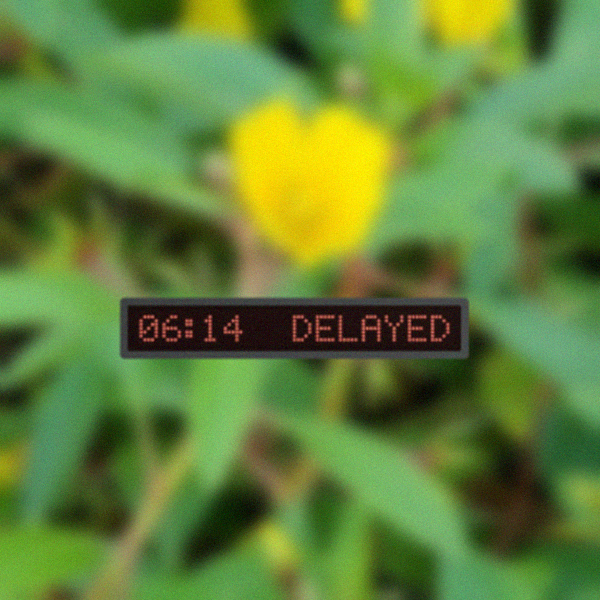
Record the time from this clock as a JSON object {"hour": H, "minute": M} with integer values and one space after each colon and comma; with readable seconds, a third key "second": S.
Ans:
{"hour": 6, "minute": 14}
